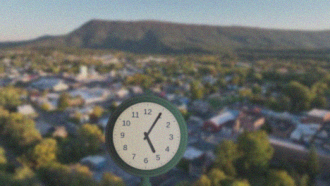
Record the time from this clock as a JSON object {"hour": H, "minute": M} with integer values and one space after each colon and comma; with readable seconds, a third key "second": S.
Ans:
{"hour": 5, "minute": 5}
